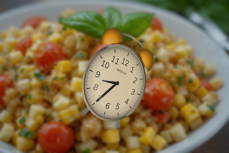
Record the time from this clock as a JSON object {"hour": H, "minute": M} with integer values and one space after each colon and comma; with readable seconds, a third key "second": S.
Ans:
{"hour": 8, "minute": 35}
